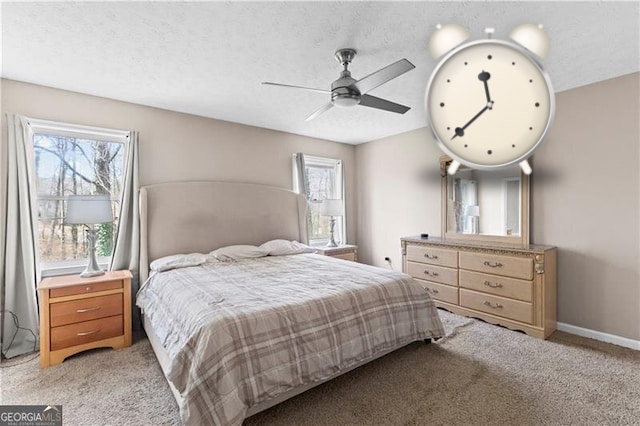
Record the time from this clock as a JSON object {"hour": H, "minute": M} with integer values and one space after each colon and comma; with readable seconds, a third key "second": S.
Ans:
{"hour": 11, "minute": 38}
